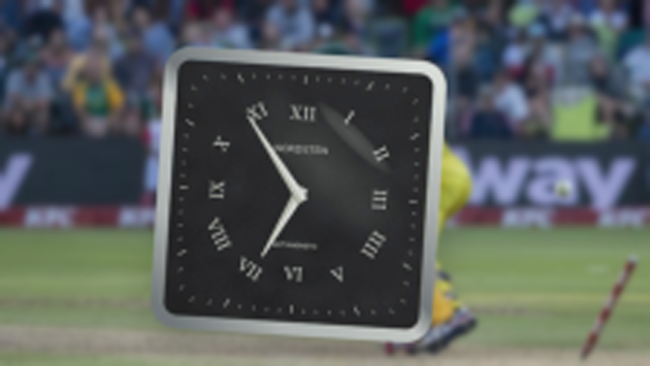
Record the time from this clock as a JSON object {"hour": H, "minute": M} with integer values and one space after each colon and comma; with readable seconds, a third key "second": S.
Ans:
{"hour": 6, "minute": 54}
